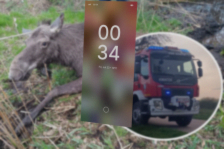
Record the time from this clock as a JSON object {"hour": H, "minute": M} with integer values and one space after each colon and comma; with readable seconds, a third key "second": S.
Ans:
{"hour": 0, "minute": 34}
